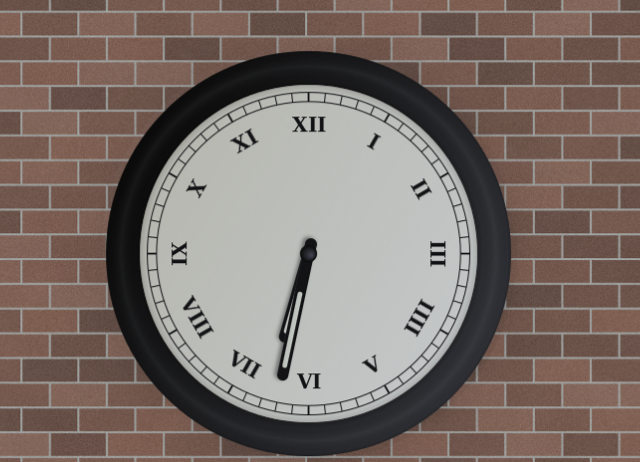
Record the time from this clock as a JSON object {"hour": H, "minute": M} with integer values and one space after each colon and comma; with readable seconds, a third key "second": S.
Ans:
{"hour": 6, "minute": 32}
